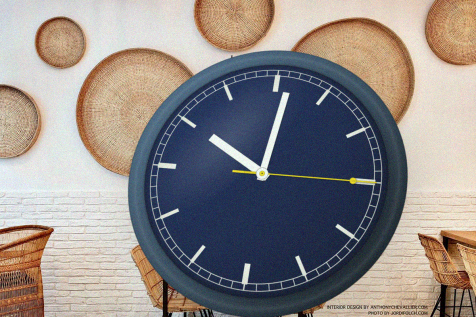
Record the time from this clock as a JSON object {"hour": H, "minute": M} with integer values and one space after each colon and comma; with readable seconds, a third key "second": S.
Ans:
{"hour": 10, "minute": 1, "second": 15}
